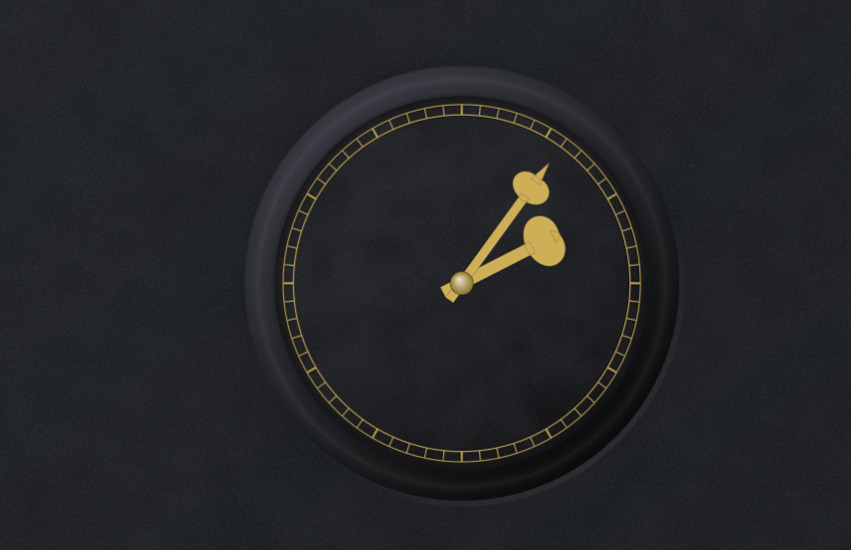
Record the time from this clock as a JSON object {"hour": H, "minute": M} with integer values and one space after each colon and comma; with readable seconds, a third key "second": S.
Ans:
{"hour": 2, "minute": 6}
